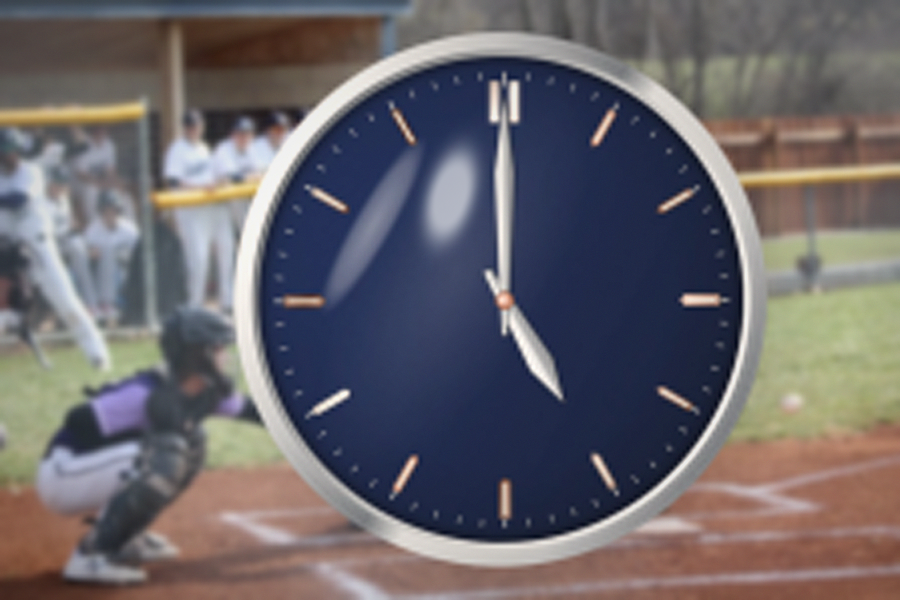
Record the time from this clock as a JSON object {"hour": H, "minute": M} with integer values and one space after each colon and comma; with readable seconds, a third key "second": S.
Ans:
{"hour": 5, "minute": 0}
